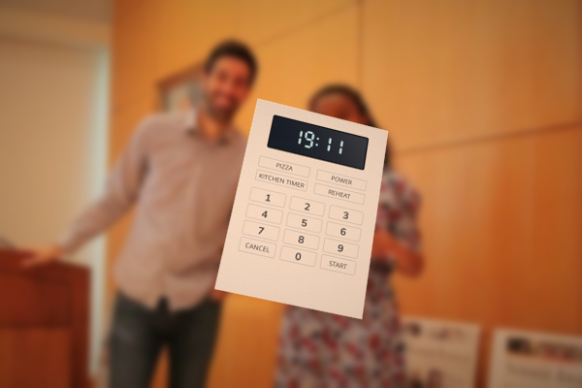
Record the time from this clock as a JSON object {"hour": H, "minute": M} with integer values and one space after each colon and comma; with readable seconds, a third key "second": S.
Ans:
{"hour": 19, "minute": 11}
